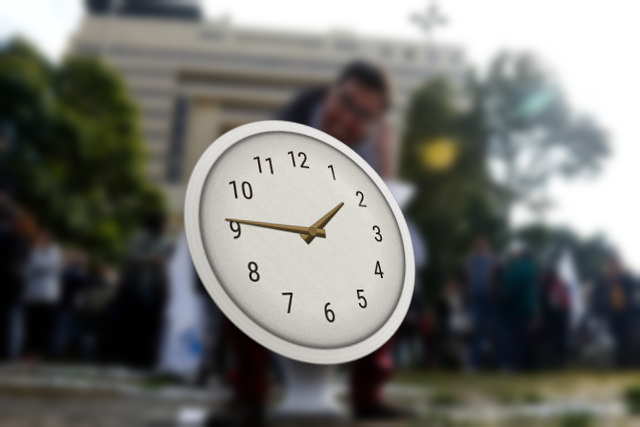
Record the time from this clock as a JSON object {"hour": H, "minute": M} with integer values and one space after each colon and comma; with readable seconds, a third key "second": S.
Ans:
{"hour": 1, "minute": 46}
